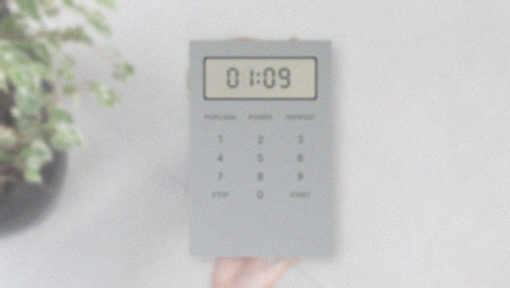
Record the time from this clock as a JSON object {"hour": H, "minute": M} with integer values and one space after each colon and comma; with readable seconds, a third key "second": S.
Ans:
{"hour": 1, "minute": 9}
